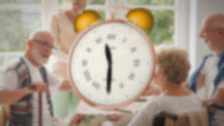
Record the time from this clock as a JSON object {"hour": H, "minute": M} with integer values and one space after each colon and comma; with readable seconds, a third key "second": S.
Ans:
{"hour": 11, "minute": 30}
